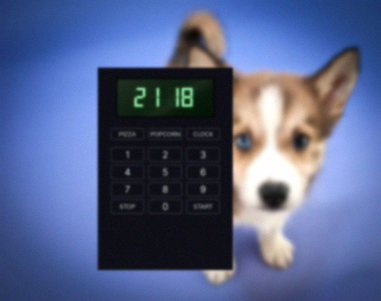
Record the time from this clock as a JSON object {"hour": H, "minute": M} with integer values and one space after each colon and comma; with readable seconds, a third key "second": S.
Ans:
{"hour": 21, "minute": 18}
